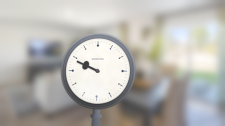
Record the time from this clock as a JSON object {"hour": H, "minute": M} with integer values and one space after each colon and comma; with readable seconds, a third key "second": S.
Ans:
{"hour": 9, "minute": 49}
